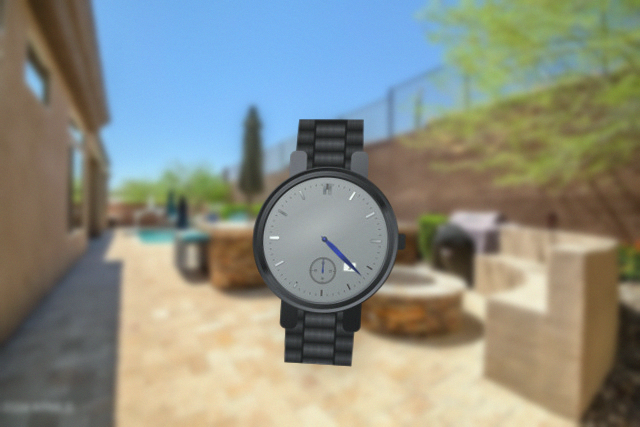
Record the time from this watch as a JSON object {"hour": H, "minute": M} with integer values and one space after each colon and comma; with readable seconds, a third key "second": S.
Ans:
{"hour": 4, "minute": 22}
